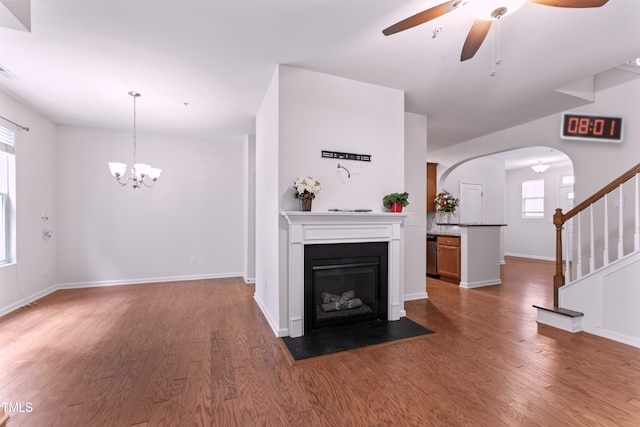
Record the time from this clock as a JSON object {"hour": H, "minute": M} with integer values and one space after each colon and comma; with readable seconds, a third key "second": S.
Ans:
{"hour": 8, "minute": 1}
